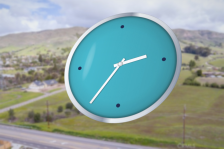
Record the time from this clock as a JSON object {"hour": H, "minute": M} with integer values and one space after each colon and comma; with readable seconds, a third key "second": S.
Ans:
{"hour": 2, "minute": 36}
